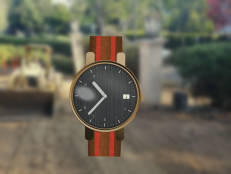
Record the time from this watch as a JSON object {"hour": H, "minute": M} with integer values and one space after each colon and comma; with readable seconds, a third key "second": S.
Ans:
{"hour": 10, "minute": 37}
